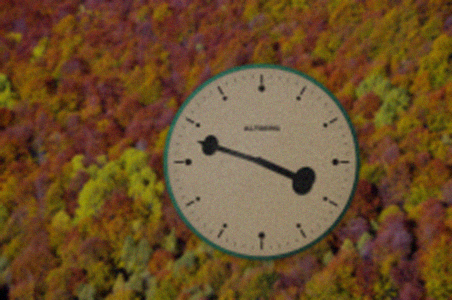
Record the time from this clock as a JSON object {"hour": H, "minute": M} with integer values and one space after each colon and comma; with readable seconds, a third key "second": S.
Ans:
{"hour": 3, "minute": 48}
